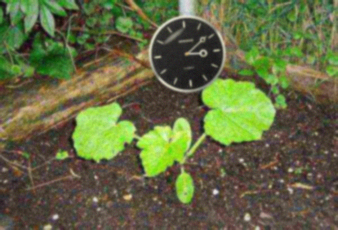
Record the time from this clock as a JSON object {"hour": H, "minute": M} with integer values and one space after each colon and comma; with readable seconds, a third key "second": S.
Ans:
{"hour": 3, "minute": 9}
